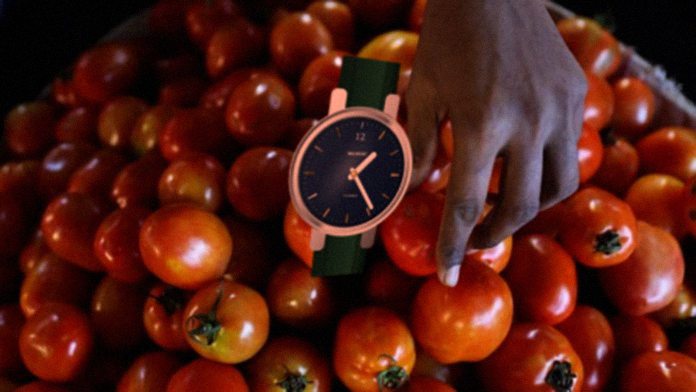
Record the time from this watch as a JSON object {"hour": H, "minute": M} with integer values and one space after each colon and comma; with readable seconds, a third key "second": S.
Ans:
{"hour": 1, "minute": 24}
